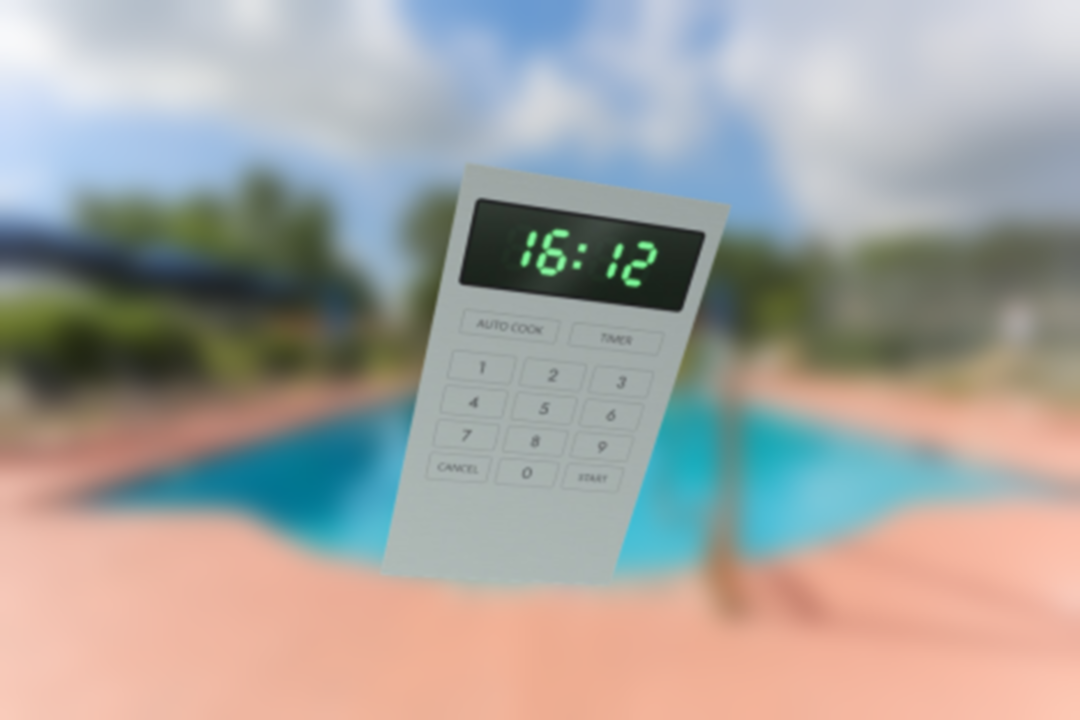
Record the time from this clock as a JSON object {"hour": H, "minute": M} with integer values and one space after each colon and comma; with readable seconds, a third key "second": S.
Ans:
{"hour": 16, "minute": 12}
